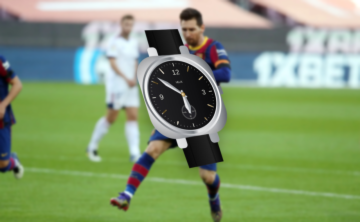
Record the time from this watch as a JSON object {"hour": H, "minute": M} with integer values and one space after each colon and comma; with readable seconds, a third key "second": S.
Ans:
{"hour": 5, "minute": 52}
